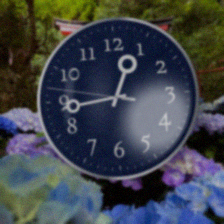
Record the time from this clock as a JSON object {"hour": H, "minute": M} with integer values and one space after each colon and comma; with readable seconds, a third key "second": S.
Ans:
{"hour": 12, "minute": 43, "second": 47}
